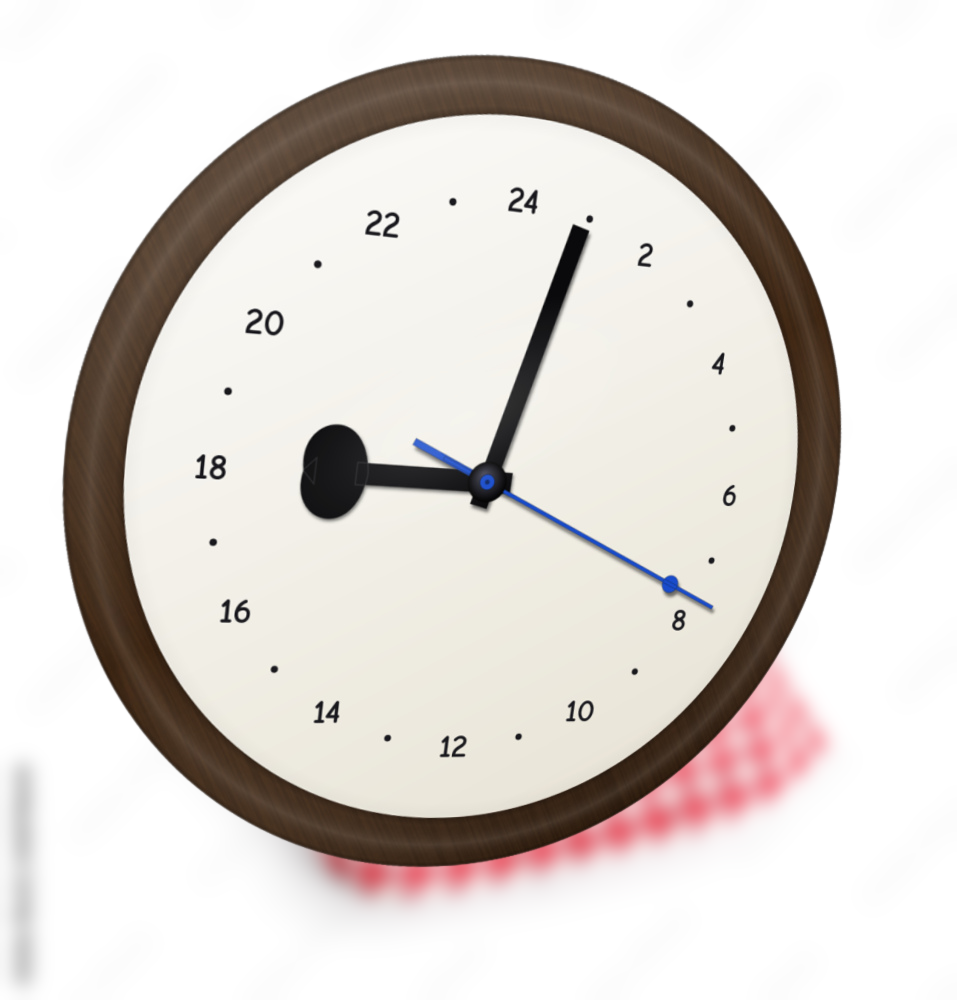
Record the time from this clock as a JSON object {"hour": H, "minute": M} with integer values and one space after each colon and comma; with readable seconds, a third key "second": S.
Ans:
{"hour": 18, "minute": 2, "second": 19}
